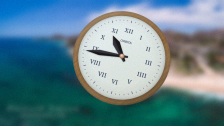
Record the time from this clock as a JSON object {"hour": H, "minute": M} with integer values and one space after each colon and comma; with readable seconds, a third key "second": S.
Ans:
{"hour": 10, "minute": 44}
